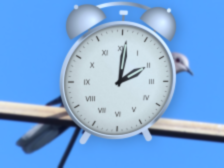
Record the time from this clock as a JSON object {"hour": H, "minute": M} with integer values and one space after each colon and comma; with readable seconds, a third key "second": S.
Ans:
{"hour": 2, "minute": 1}
